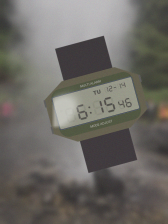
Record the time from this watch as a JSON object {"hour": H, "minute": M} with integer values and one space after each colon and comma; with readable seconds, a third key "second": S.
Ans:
{"hour": 6, "minute": 15, "second": 46}
